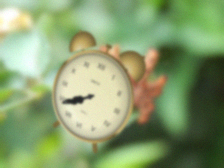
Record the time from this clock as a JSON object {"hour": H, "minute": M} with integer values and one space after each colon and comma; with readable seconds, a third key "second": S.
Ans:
{"hour": 7, "minute": 39}
